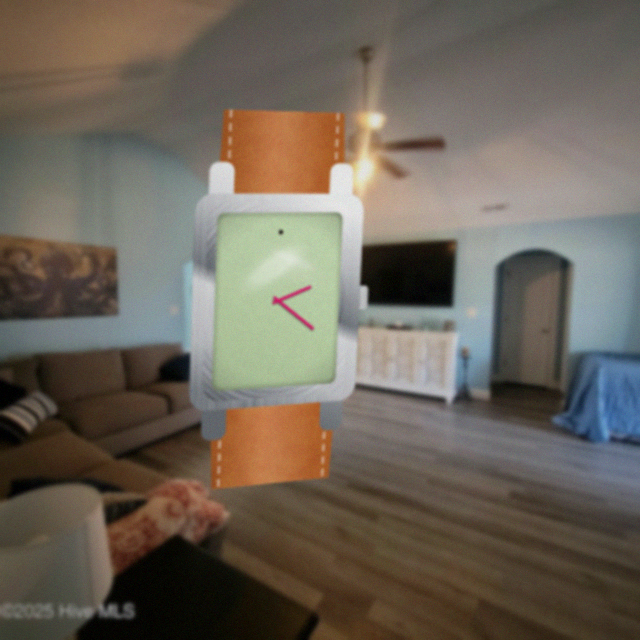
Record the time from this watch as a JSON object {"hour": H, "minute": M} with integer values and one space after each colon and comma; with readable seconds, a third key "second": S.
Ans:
{"hour": 2, "minute": 21}
